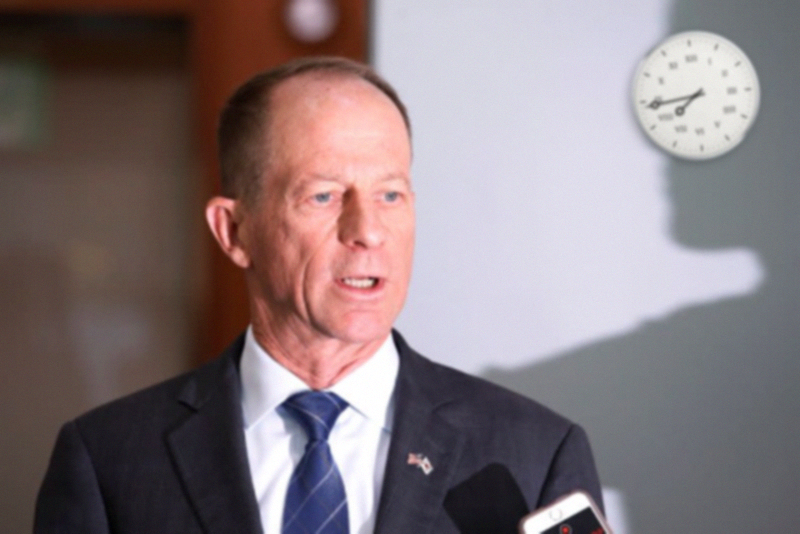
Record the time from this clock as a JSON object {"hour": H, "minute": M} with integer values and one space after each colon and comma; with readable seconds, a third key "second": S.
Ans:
{"hour": 7, "minute": 44}
